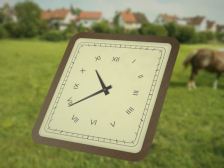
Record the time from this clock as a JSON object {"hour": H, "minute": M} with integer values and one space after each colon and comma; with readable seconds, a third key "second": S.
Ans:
{"hour": 10, "minute": 39}
